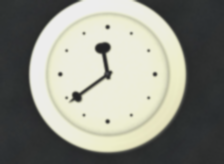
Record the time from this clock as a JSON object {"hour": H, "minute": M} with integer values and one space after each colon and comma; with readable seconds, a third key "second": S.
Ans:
{"hour": 11, "minute": 39}
